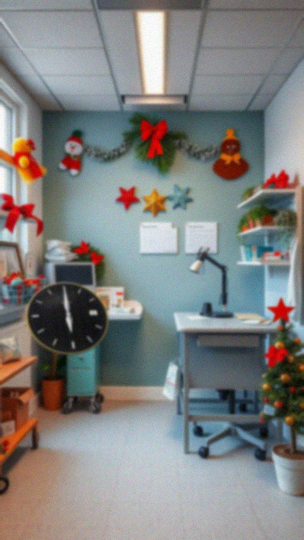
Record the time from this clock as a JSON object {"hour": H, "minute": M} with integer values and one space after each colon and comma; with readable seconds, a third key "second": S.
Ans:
{"hour": 6, "minute": 0}
